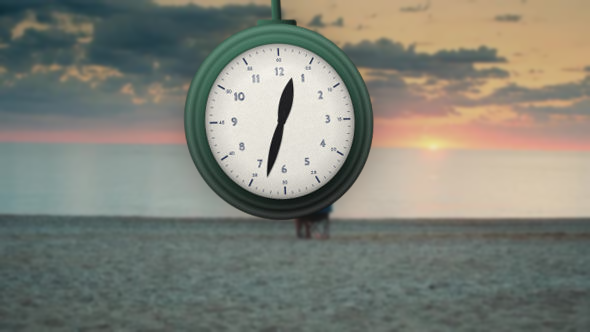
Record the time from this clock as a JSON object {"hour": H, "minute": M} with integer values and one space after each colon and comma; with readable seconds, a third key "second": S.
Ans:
{"hour": 12, "minute": 33}
